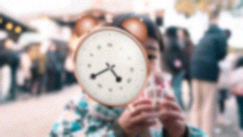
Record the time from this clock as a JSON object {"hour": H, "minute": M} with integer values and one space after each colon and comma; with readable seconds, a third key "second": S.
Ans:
{"hour": 4, "minute": 40}
